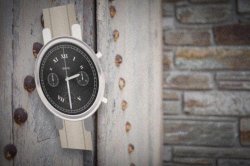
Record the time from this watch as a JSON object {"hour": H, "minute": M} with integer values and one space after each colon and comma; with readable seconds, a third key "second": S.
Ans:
{"hour": 2, "minute": 30}
